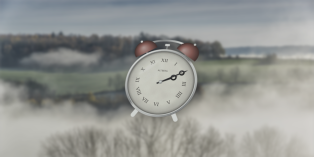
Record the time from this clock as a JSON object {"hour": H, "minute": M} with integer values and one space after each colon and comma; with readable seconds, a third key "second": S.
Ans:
{"hour": 2, "minute": 10}
